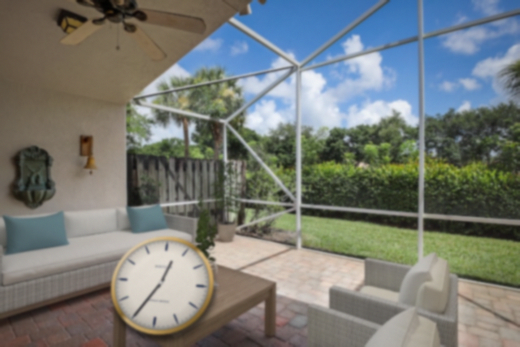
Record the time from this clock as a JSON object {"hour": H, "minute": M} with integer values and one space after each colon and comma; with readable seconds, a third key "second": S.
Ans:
{"hour": 12, "minute": 35}
